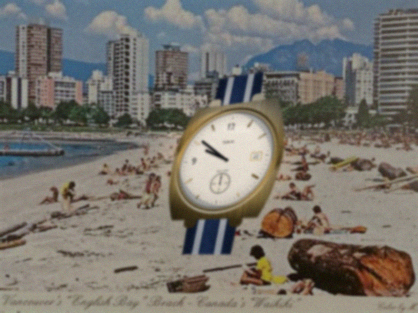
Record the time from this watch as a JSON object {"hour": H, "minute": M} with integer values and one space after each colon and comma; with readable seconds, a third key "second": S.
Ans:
{"hour": 9, "minute": 51}
